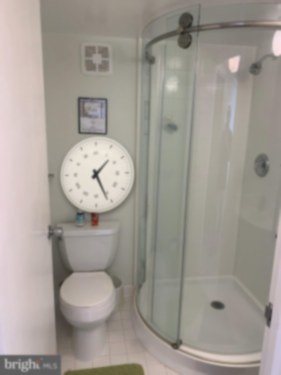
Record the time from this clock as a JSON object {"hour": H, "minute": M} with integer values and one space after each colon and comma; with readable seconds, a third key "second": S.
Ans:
{"hour": 1, "minute": 26}
